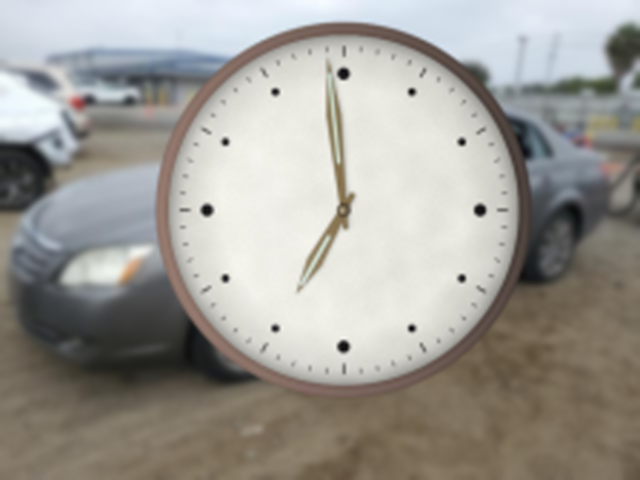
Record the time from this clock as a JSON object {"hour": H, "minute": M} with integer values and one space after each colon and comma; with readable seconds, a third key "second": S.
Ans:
{"hour": 6, "minute": 59}
